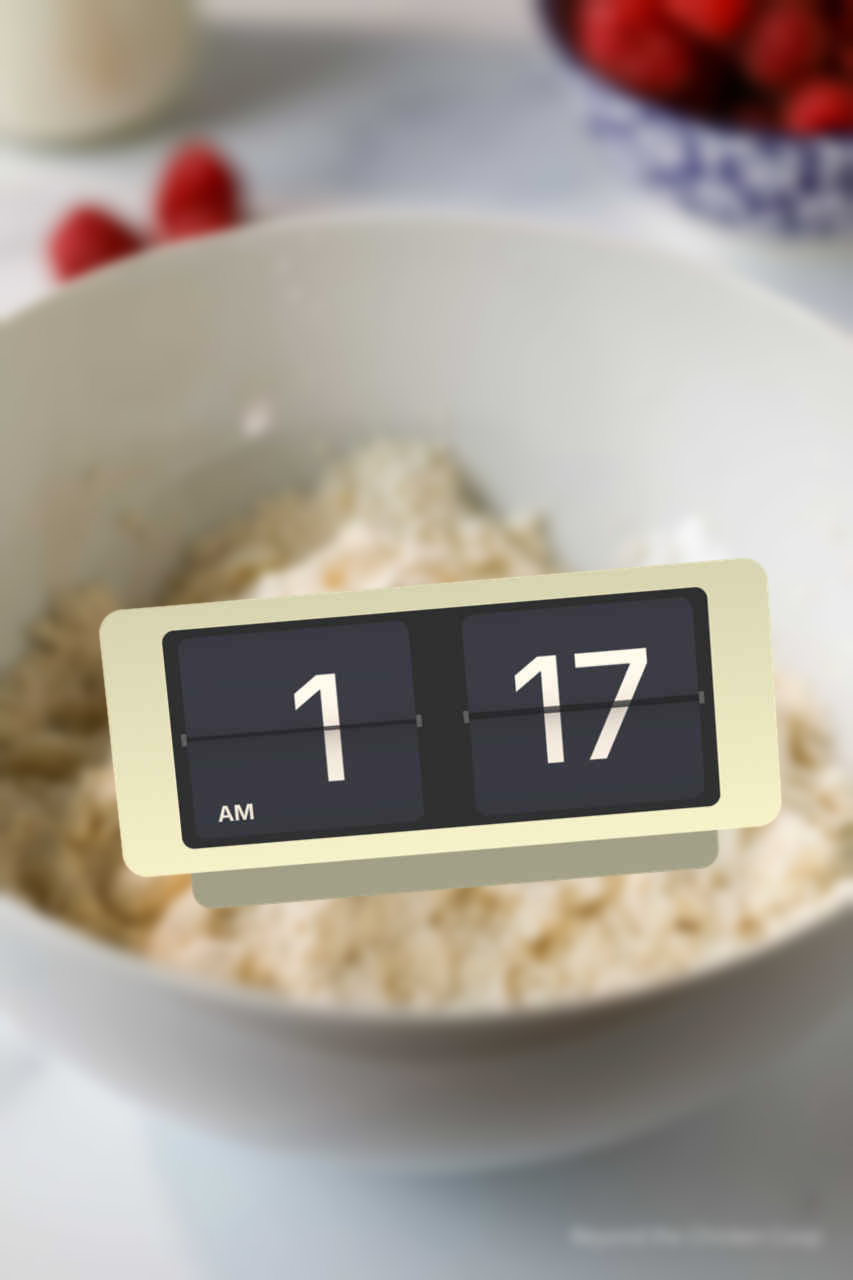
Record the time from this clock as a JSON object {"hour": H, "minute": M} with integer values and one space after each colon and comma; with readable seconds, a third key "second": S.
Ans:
{"hour": 1, "minute": 17}
